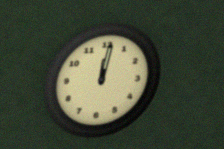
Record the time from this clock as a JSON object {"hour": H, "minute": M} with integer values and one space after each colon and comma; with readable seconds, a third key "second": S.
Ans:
{"hour": 12, "minute": 1}
